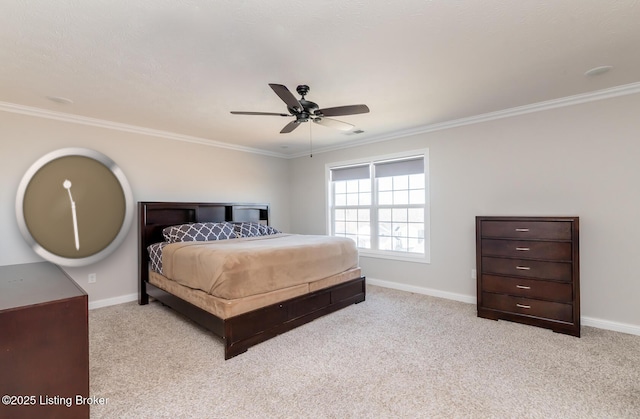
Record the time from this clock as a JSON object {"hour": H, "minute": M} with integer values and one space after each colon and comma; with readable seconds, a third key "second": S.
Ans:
{"hour": 11, "minute": 29}
